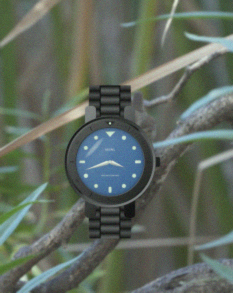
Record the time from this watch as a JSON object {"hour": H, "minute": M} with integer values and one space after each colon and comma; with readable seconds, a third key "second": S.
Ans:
{"hour": 3, "minute": 42}
